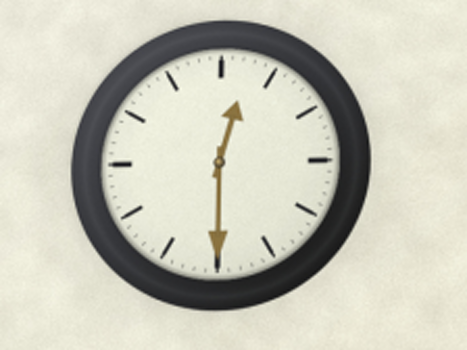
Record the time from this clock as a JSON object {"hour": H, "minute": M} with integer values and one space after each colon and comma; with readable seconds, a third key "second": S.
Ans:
{"hour": 12, "minute": 30}
